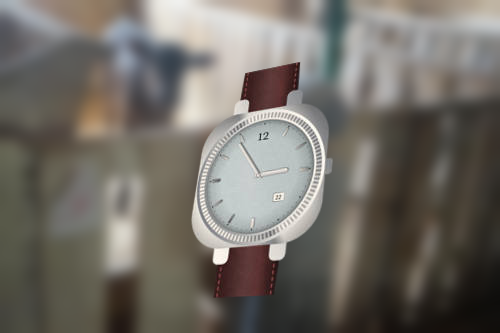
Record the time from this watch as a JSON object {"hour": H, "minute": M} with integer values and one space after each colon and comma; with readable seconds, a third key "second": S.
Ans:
{"hour": 2, "minute": 54}
